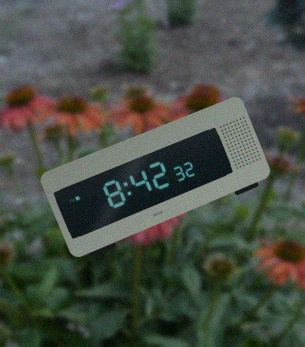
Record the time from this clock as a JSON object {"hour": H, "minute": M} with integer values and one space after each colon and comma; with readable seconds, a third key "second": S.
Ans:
{"hour": 8, "minute": 42, "second": 32}
